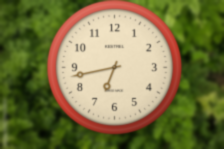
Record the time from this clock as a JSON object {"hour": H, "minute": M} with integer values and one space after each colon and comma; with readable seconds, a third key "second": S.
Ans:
{"hour": 6, "minute": 43}
